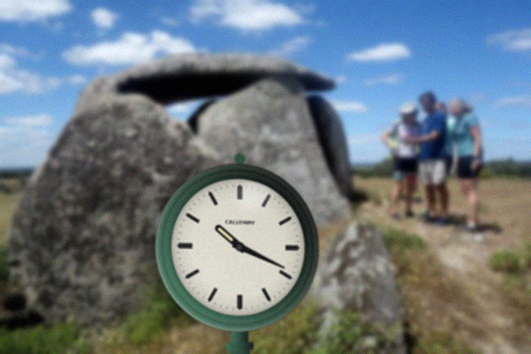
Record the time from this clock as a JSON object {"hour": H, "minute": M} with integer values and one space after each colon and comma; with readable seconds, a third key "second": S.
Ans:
{"hour": 10, "minute": 19}
